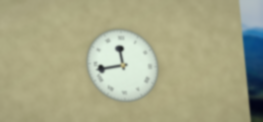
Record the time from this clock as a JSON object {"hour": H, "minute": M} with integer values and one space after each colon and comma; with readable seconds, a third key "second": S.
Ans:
{"hour": 11, "minute": 43}
